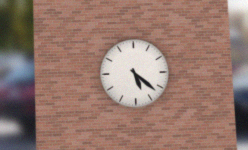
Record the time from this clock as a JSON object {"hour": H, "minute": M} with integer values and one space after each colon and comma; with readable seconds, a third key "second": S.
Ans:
{"hour": 5, "minute": 22}
